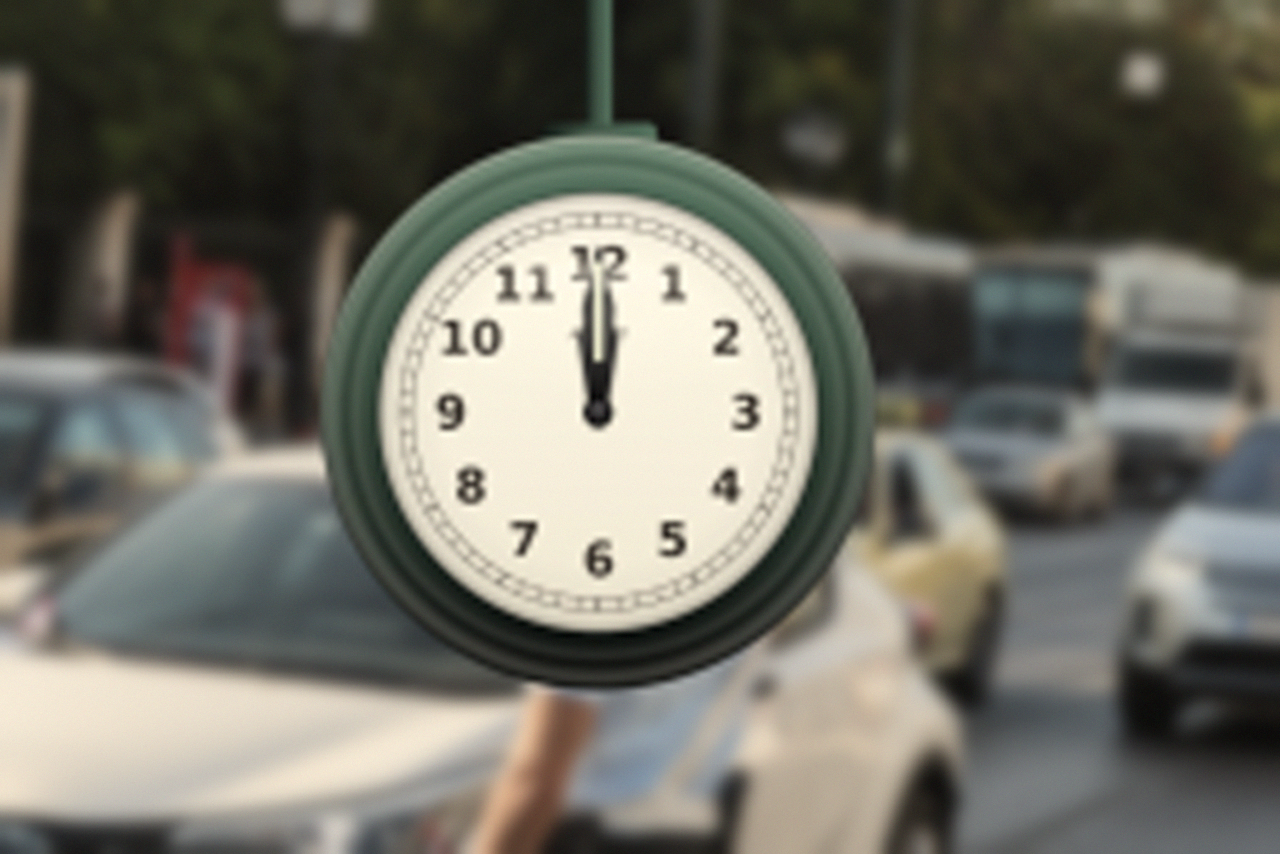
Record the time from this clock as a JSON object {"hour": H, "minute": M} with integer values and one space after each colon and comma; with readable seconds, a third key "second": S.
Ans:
{"hour": 12, "minute": 0}
